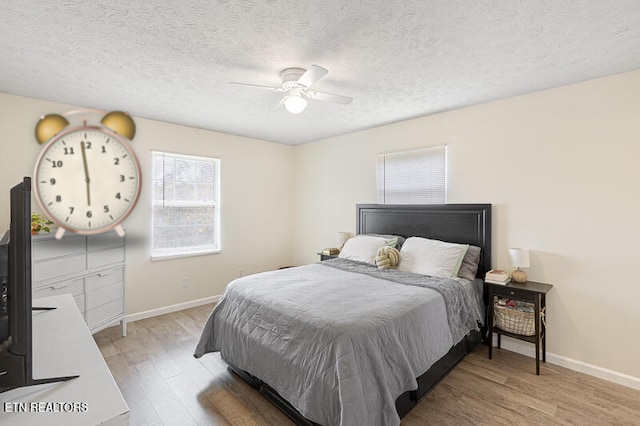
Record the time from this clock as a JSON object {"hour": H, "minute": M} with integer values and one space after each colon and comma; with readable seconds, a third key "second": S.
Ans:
{"hour": 5, "minute": 59}
